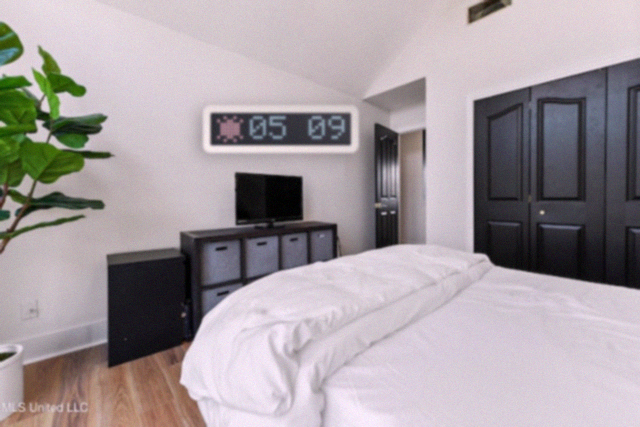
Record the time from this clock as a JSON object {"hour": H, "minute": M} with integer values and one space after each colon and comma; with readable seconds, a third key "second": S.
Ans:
{"hour": 5, "minute": 9}
